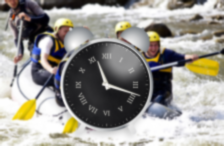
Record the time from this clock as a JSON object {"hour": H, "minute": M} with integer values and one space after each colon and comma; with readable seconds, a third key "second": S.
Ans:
{"hour": 11, "minute": 18}
